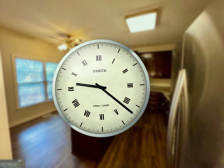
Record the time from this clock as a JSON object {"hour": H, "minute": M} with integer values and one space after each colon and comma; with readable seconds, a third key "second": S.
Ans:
{"hour": 9, "minute": 22}
